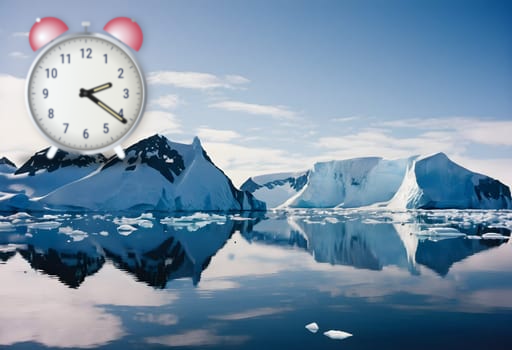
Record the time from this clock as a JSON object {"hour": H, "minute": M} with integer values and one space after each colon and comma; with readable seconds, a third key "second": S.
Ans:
{"hour": 2, "minute": 21}
